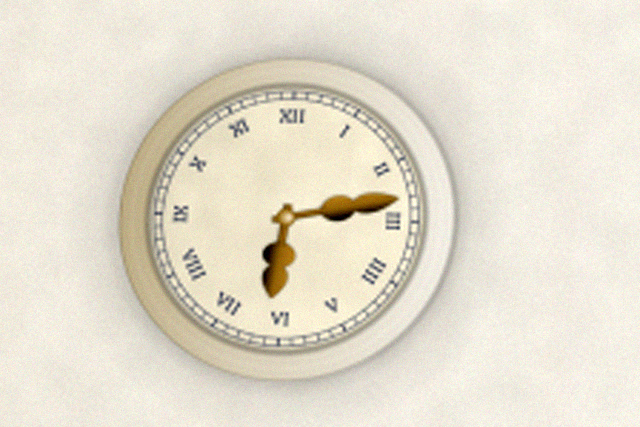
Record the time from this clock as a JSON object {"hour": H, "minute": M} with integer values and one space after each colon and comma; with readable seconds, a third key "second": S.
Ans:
{"hour": 6, "minute": 13}
